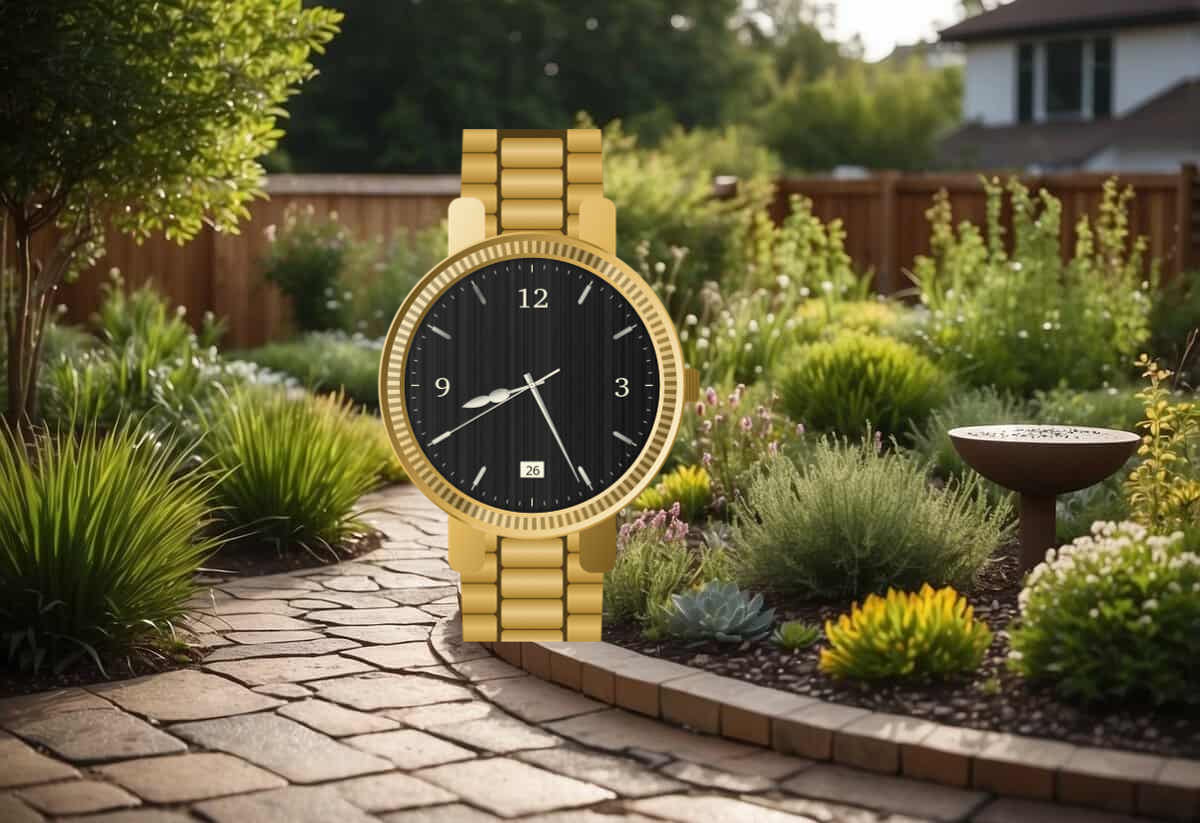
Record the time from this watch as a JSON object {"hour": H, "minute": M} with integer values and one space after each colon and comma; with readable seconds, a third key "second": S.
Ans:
{"hour": 8, "minute": 25, "second": 40}
